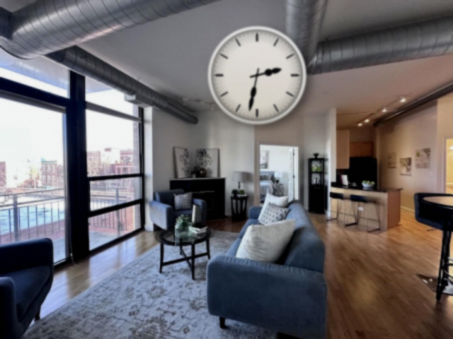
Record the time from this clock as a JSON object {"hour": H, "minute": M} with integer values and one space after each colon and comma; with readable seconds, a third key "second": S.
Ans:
{"hour": 2, "minute": 32}
